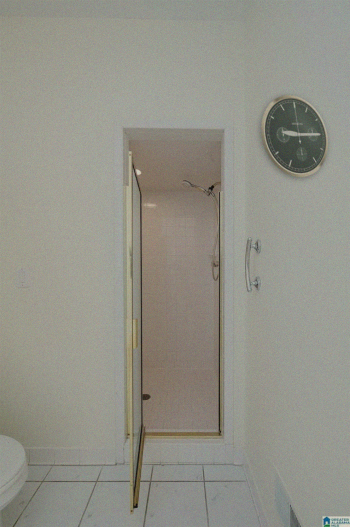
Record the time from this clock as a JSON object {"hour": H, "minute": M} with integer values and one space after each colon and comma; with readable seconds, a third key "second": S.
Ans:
{"hour": 9, "minute": 15}
